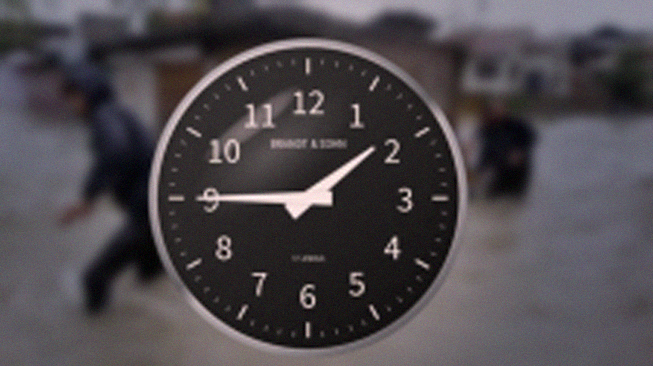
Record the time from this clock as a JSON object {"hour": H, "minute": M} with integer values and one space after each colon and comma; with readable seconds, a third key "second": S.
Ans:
{"hour": 1, "minute": 45}
